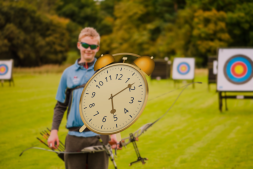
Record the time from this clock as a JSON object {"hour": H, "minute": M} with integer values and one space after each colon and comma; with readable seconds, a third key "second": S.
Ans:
{"hour": 5, "minute": 8}
